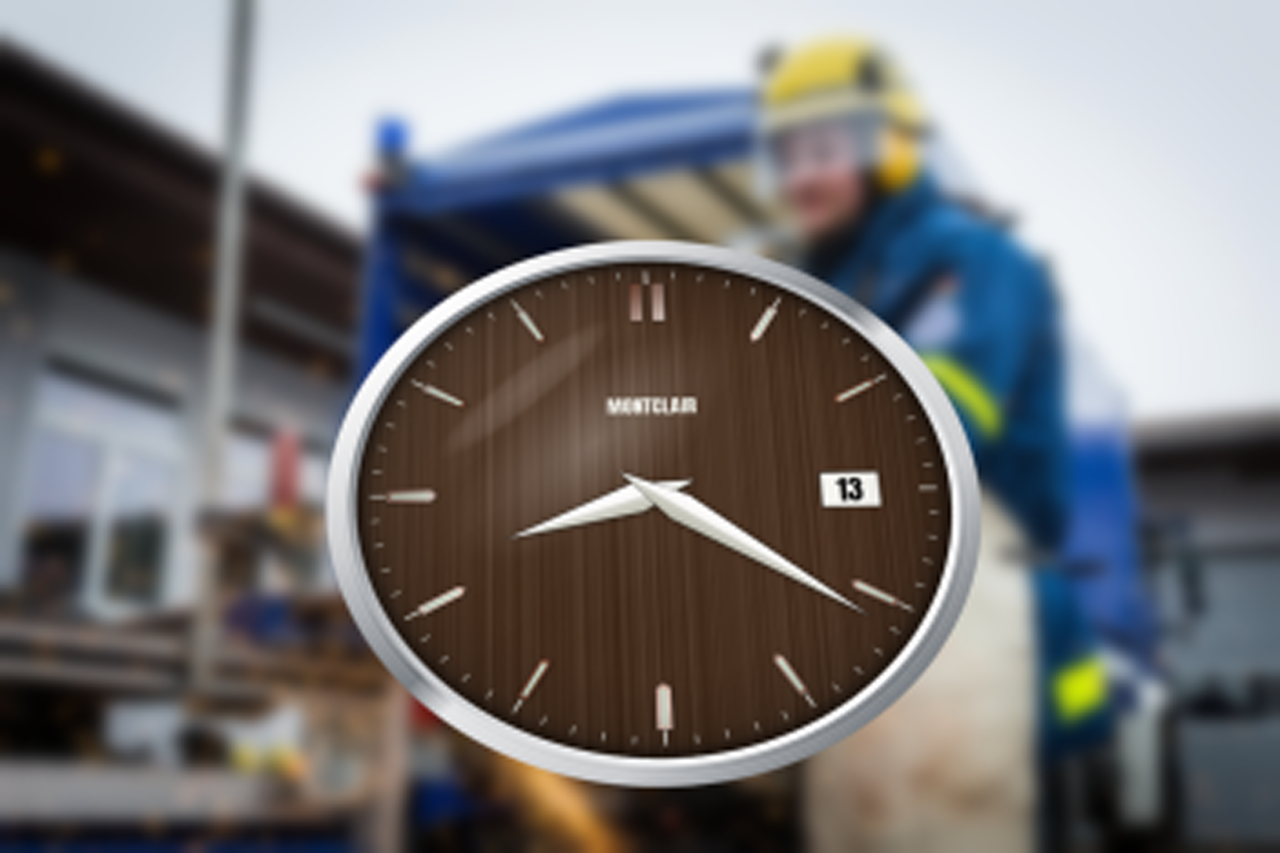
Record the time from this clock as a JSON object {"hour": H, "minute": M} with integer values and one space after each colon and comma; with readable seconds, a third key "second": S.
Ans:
{"hour": 8, "minute": 21}
